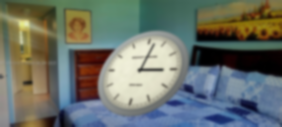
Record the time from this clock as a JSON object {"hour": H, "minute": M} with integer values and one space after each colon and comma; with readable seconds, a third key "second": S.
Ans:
{"hour": 3, "minute": 2}
